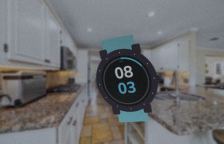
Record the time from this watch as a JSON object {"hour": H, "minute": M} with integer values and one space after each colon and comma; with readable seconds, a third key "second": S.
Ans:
{"hour": 8, "minute": 3}
